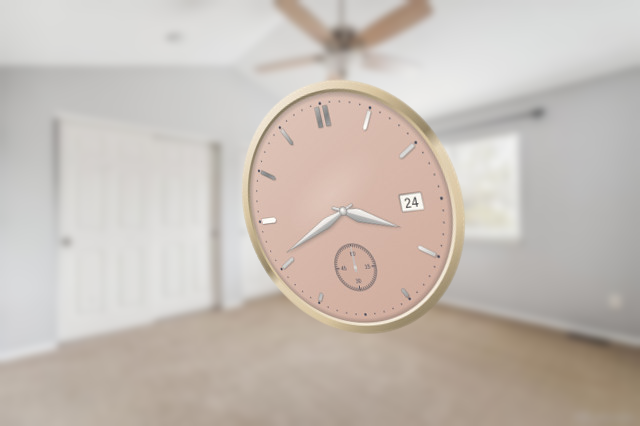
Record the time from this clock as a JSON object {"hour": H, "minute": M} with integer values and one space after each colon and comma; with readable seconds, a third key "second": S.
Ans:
{"hour": 3, "minute": 41}
